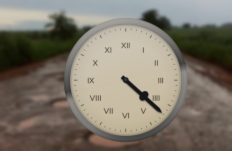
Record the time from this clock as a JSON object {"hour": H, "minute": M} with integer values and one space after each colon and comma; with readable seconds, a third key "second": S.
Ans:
{"hour": 4, "minute": 22}
